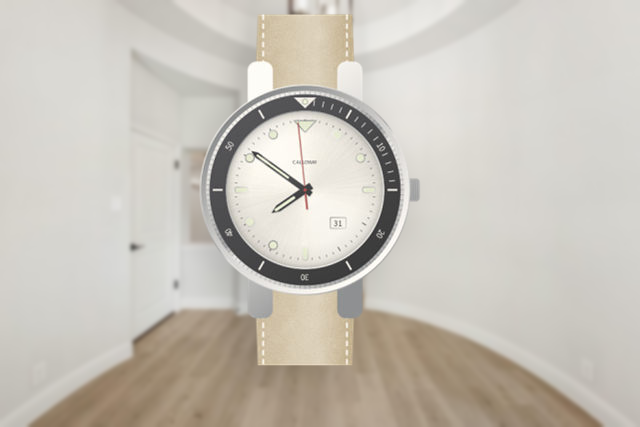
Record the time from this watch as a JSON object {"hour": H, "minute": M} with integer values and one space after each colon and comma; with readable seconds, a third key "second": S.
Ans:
{"hour": 7, "minute": 50, "second": 59}
